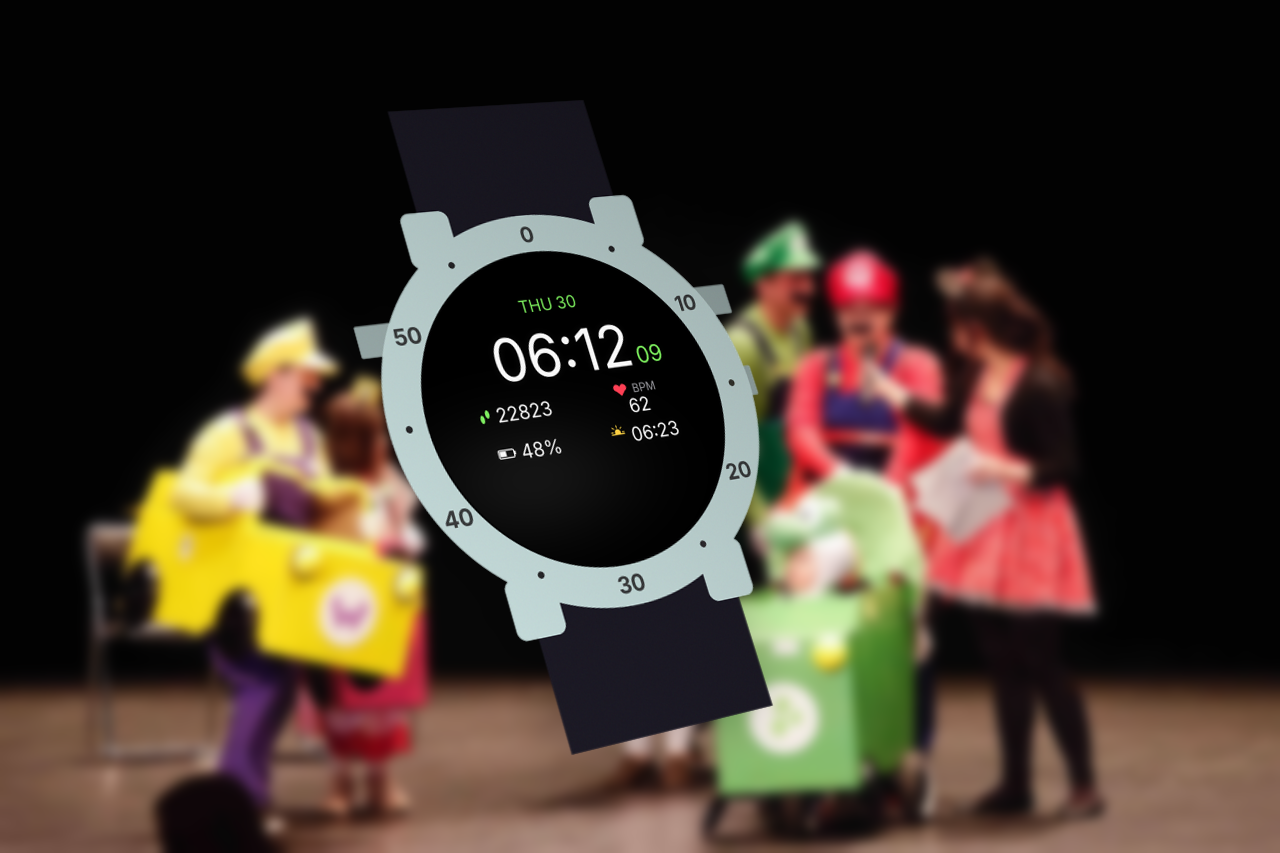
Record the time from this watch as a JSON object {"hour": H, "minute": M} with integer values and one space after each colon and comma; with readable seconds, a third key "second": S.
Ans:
{"hour": 6, "minute": 12, "second": 9}
